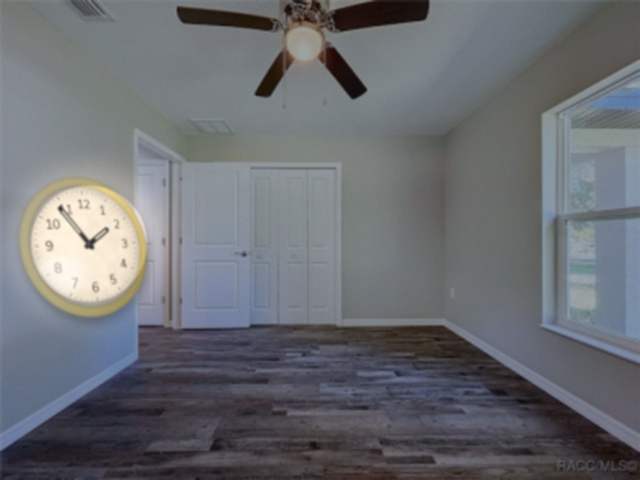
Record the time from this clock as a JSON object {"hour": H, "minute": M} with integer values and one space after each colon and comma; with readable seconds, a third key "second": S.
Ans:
{"hour": 1, "minute": 54}
